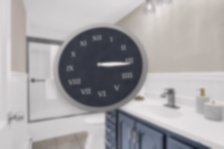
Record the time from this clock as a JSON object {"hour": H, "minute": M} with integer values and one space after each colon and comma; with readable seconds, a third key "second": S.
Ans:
{"hour": 3, "minute": 16}
